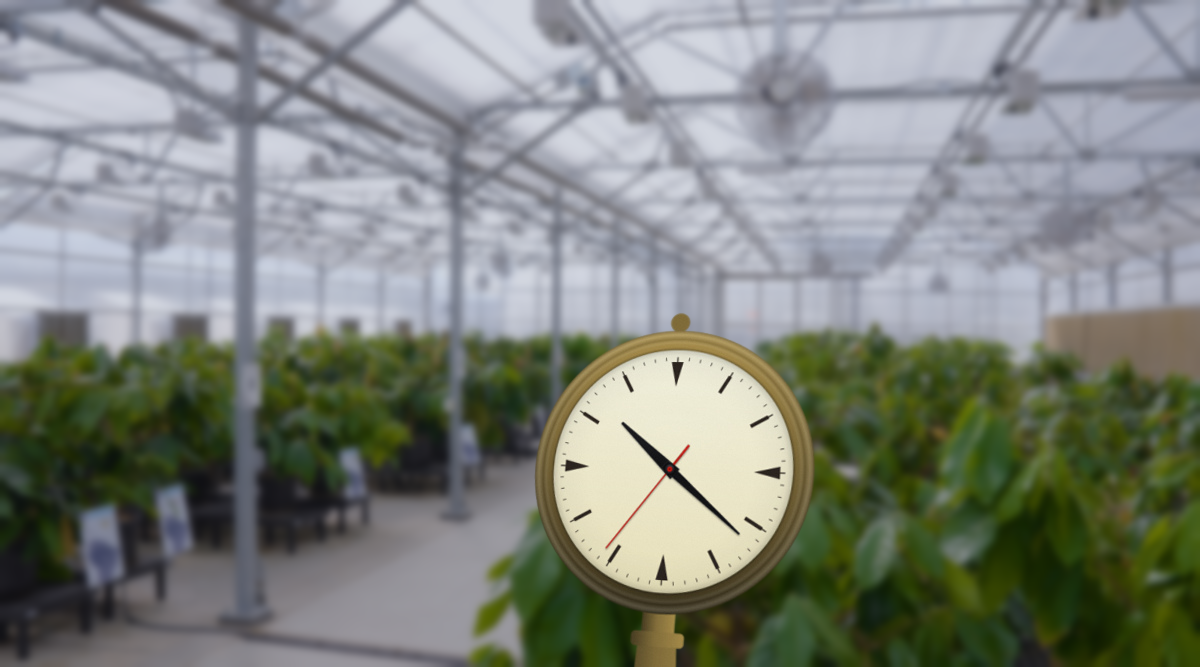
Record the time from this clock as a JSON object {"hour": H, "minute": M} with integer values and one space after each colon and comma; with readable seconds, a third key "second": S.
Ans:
{"hour": 10, "minute": 21, "second": 36}
